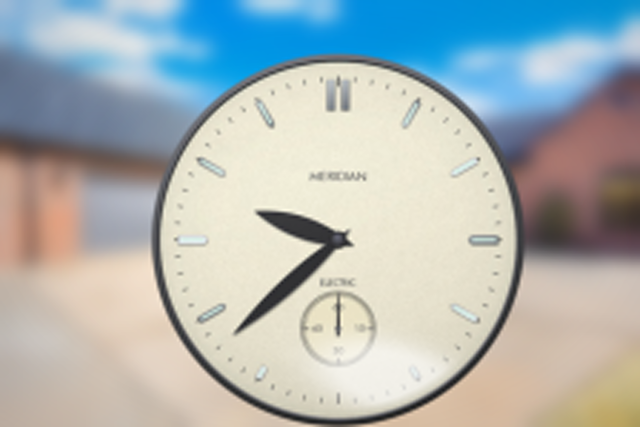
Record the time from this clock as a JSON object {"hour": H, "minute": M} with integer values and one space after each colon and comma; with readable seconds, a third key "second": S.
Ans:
{"hour": 9, "minute": 38}
